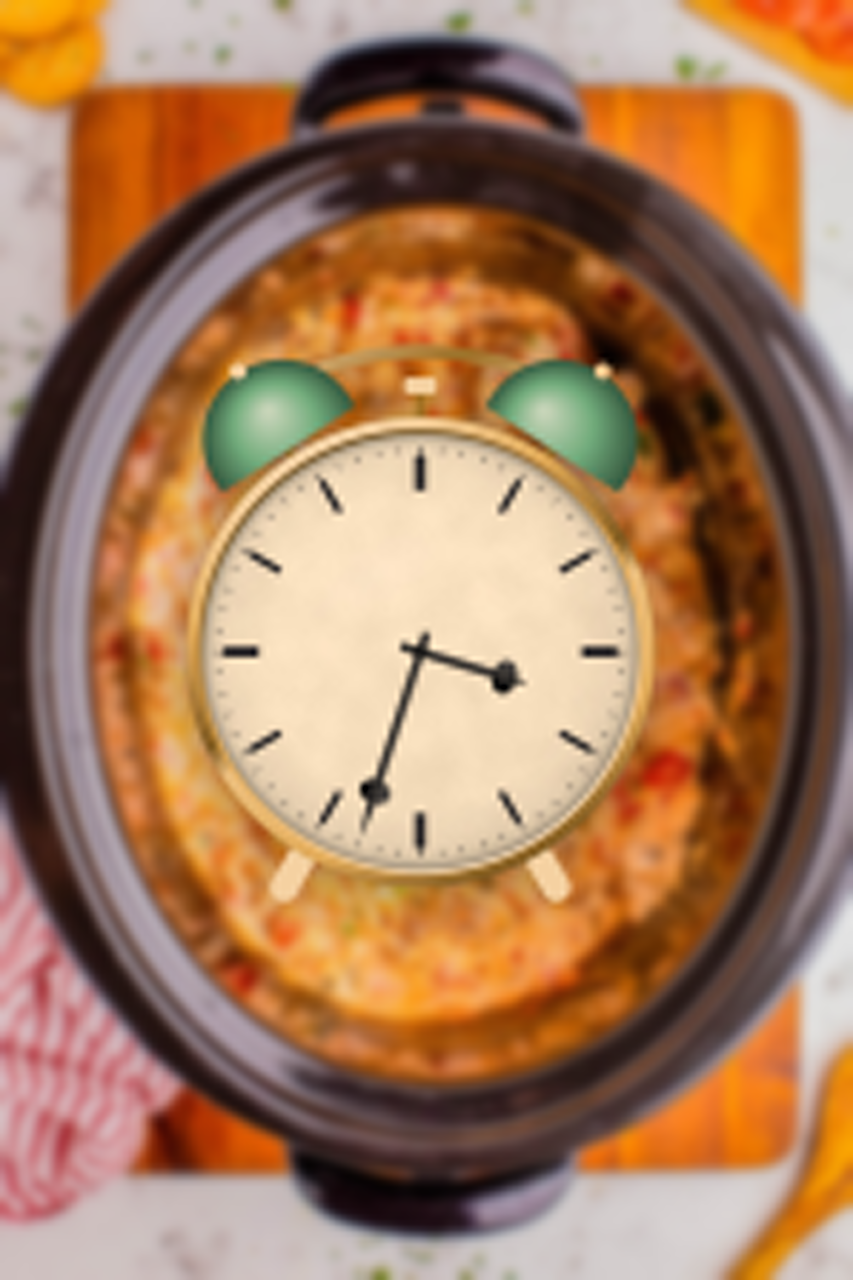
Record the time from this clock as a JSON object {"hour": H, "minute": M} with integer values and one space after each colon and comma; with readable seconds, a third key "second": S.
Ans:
{"hour": 3, "minute": 33}
